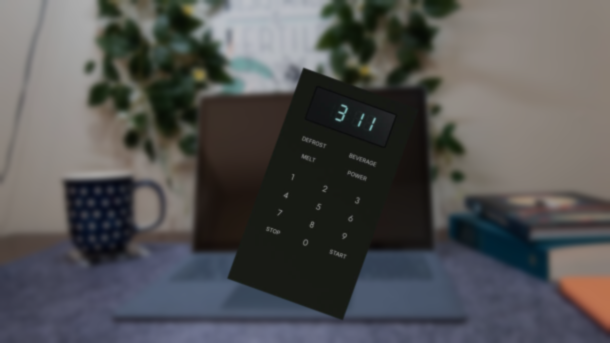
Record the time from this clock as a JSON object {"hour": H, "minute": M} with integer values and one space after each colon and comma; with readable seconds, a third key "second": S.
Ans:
{"hour": 3, "minute": 11}
